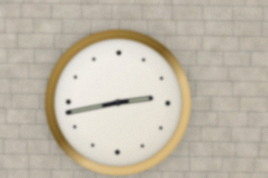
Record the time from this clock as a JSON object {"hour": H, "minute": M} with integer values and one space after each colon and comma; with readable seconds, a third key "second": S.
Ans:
{"hour": 2, "minute": 43}
